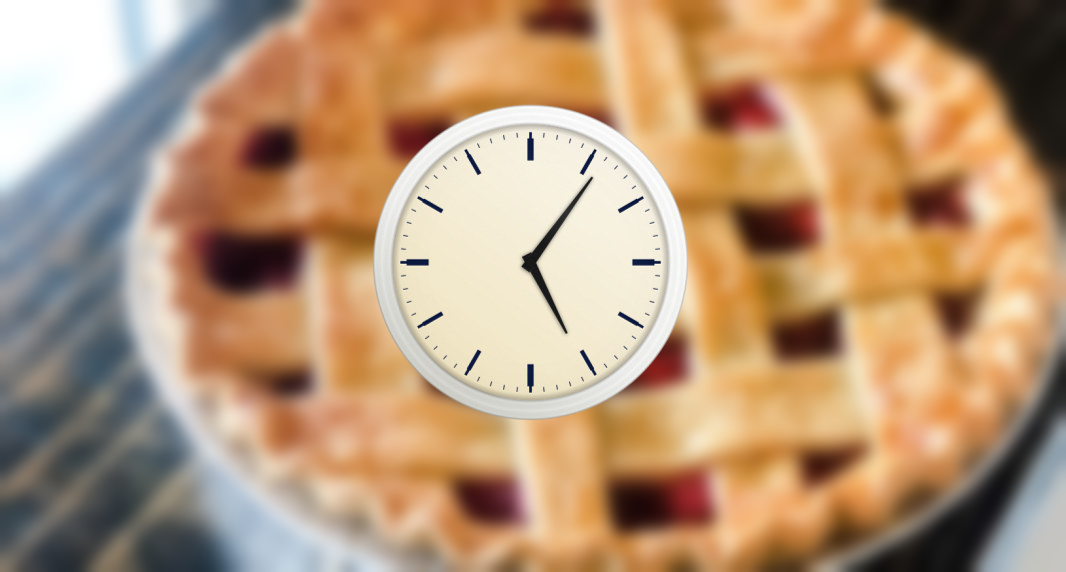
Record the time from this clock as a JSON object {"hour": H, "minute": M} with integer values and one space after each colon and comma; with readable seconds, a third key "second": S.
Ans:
{"hour": 5, "minute": 6}
